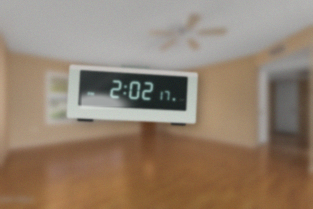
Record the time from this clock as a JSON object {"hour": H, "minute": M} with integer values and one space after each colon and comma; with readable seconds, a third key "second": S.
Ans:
{"hour": 2, "minute": 2}
